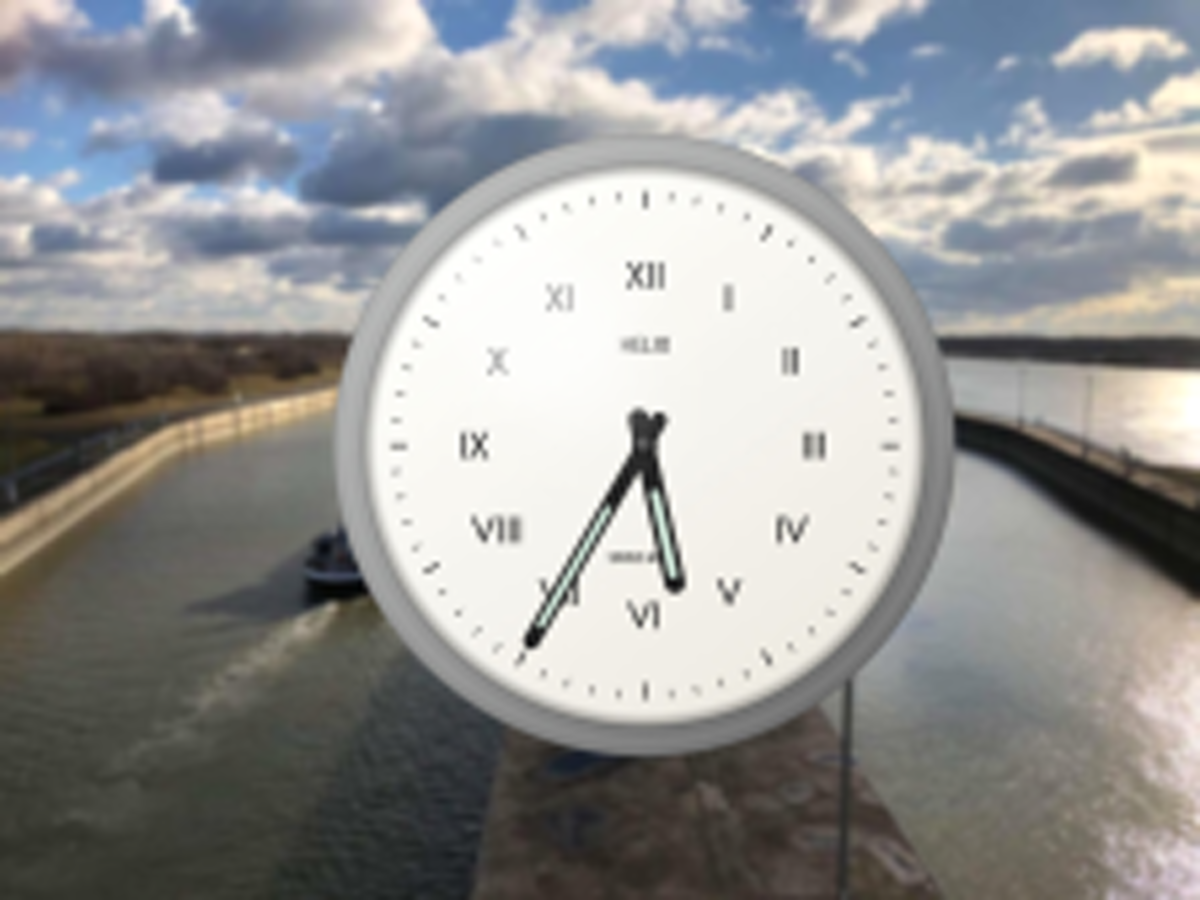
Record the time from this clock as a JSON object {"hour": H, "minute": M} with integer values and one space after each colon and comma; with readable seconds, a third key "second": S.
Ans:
{"hour": 5, "minute": 35}
